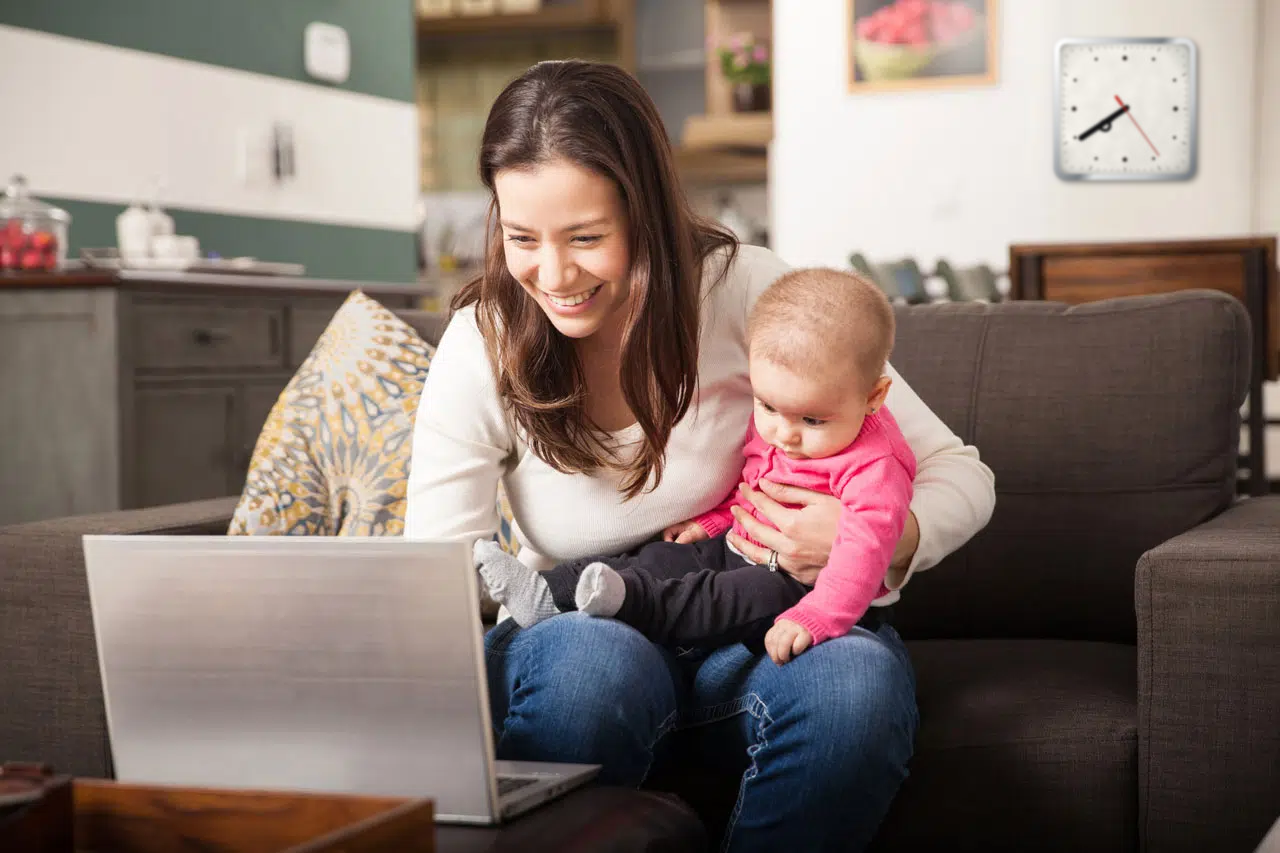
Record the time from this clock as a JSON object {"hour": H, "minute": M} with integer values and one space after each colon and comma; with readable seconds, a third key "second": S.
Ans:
{"hour": 7, "minute": 39, "second": 24}
